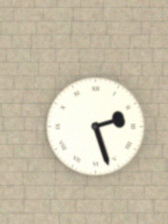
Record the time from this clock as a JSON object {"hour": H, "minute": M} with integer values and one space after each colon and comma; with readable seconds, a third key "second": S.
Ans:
{"hour": 2, "minute": 27}
